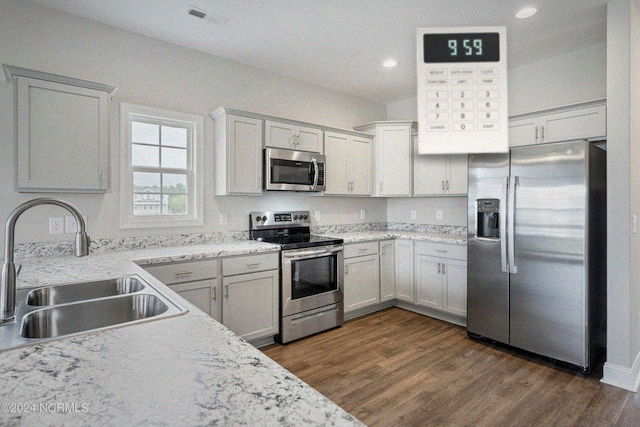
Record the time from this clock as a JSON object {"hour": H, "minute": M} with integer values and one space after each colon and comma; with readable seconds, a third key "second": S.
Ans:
{"hour": 9, "minute": 59}
